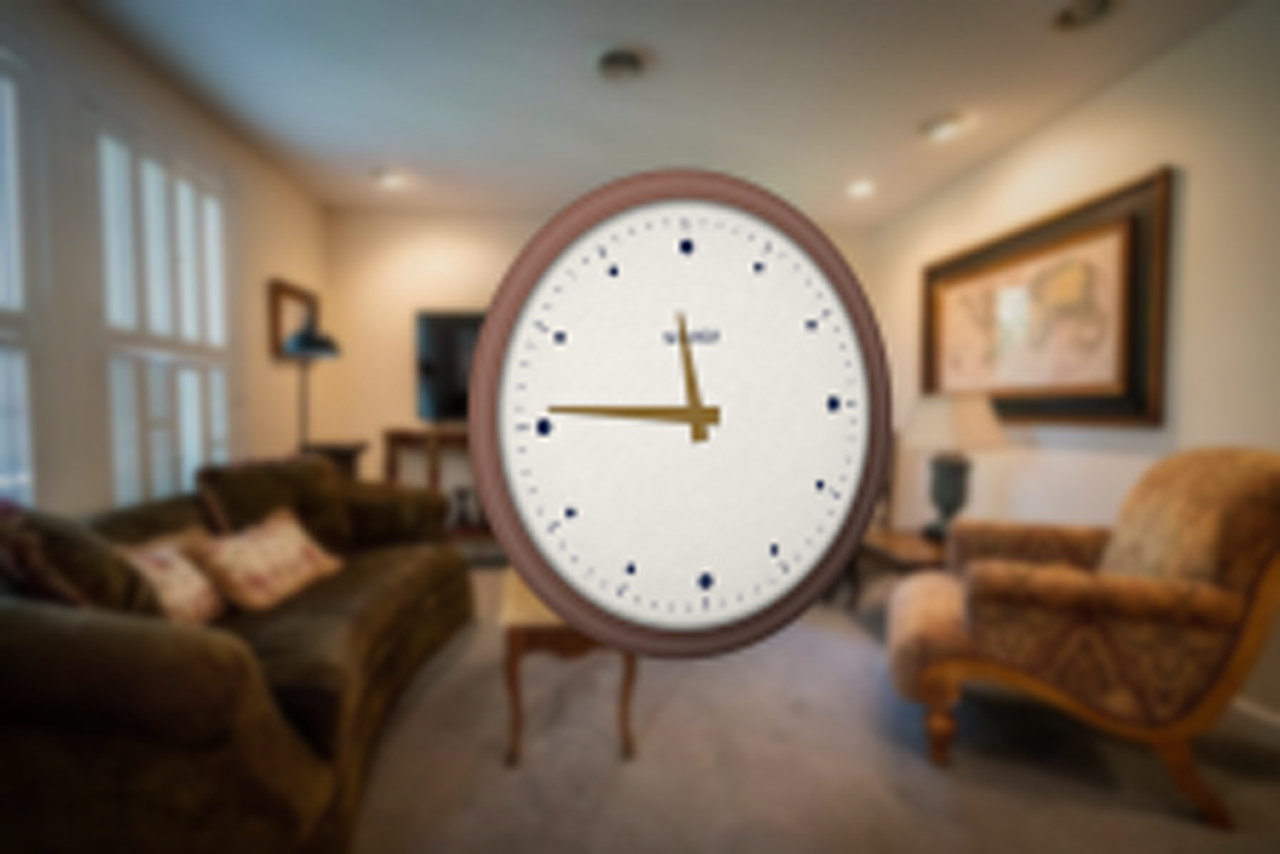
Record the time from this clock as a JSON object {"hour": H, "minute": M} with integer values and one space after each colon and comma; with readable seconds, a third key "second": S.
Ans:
{"hour": 11, "minute": 46}
